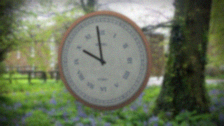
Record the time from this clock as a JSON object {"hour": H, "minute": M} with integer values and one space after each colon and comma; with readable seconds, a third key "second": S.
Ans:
{"hour": 9, "minute": 59}
